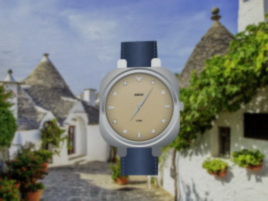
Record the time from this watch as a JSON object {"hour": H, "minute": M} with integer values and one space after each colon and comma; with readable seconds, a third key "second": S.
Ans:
{"hour": 7, "minute": 6}
